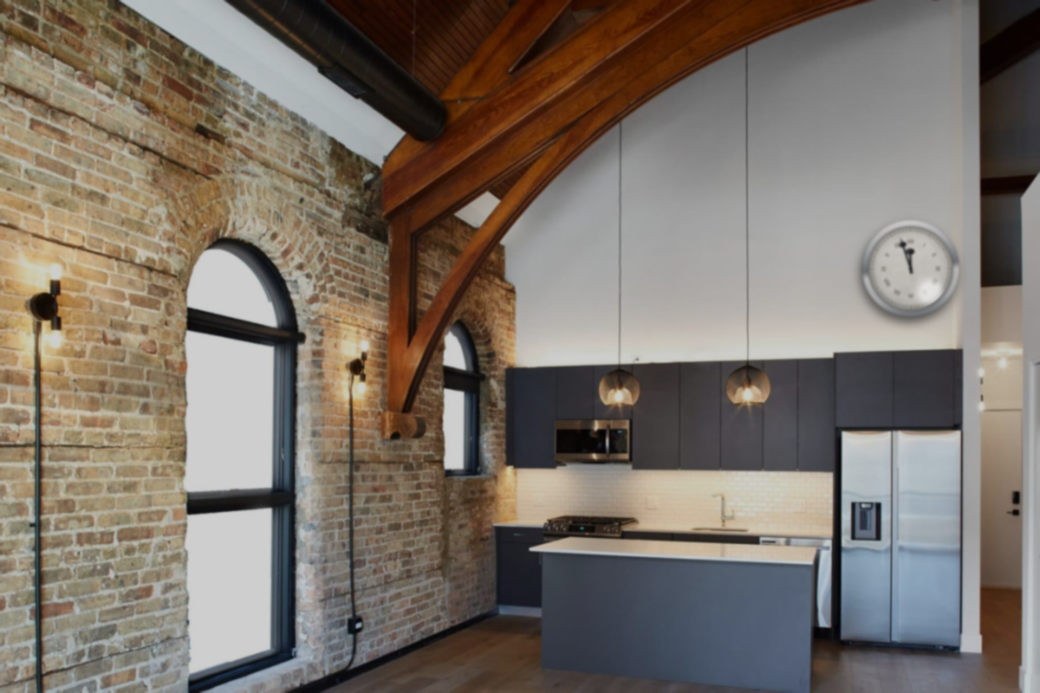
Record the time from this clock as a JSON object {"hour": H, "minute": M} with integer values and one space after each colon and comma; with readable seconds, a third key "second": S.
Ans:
{"hour": 11, "minute": 57}
